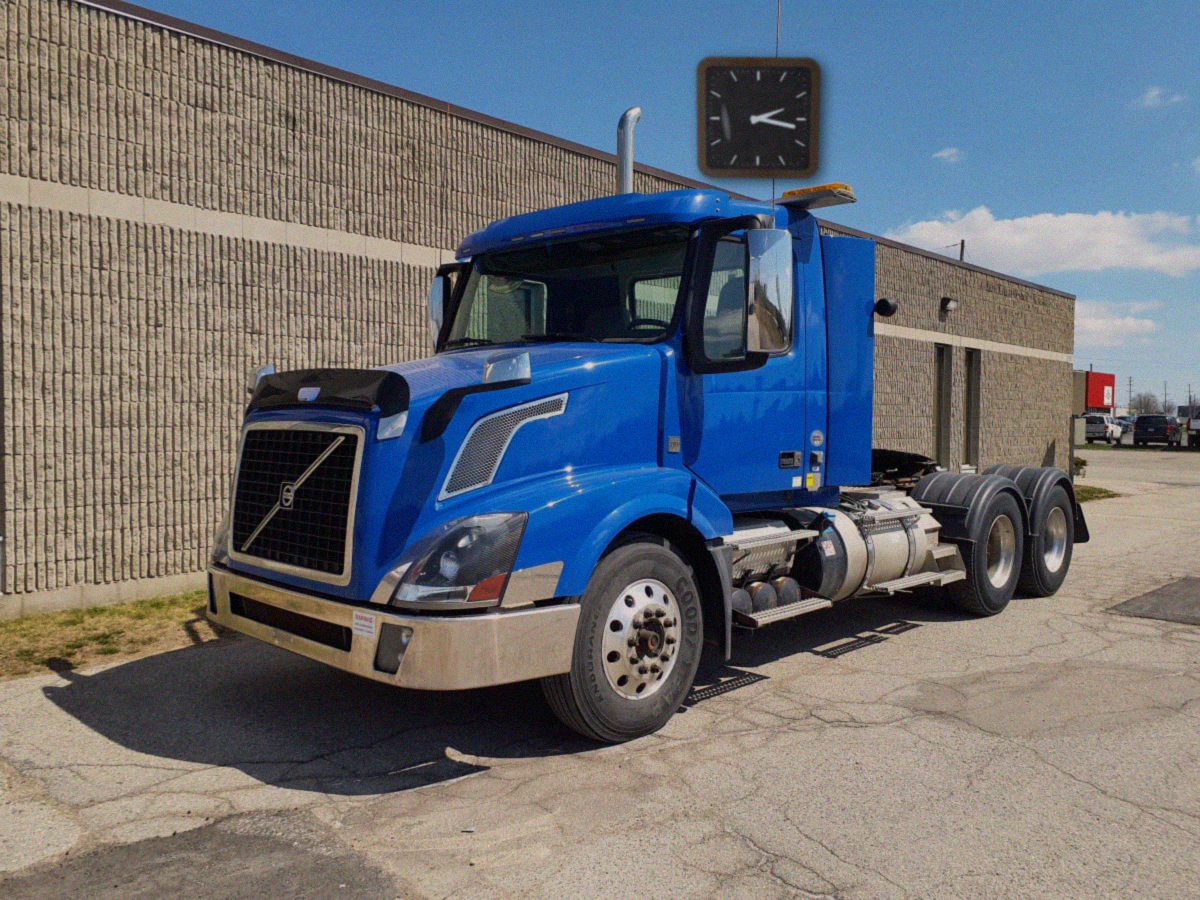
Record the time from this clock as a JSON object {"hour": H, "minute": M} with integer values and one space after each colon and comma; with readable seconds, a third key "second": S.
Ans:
{"hour": 2, "minute": 17}
